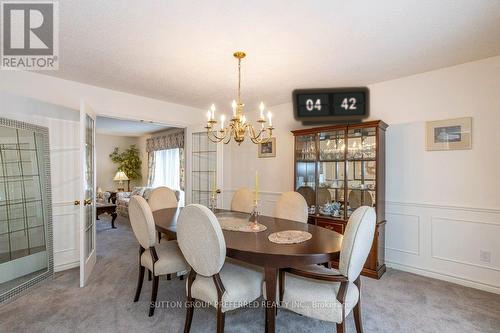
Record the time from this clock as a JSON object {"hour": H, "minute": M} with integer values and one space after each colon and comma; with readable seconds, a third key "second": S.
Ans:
{"hour": 4, "minute": 42}
